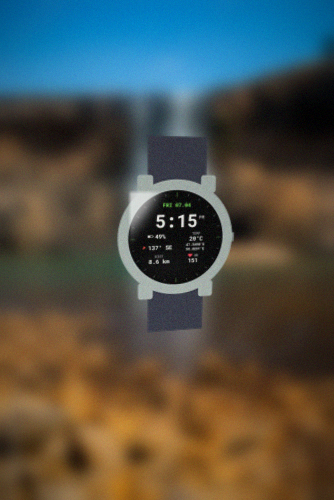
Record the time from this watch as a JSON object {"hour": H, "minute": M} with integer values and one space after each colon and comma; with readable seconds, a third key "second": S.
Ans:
{"hour": 5, "minute": 15}
